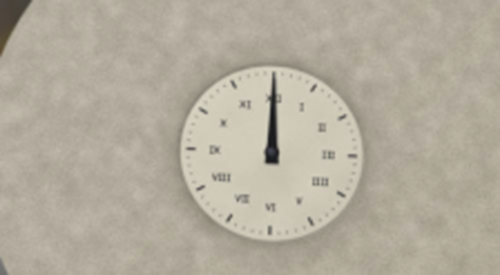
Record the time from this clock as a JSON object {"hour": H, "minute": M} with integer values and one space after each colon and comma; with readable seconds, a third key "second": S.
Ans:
{"hour": 12, "minute": 0}
